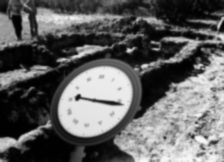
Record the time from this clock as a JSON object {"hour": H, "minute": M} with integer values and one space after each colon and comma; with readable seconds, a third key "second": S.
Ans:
{"hour": 9, "minute": 16}
